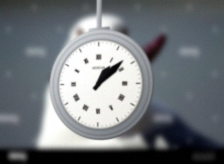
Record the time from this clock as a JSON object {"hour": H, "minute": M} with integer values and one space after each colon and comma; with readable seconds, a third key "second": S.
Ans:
{"hour": 1, "minute": 8}
